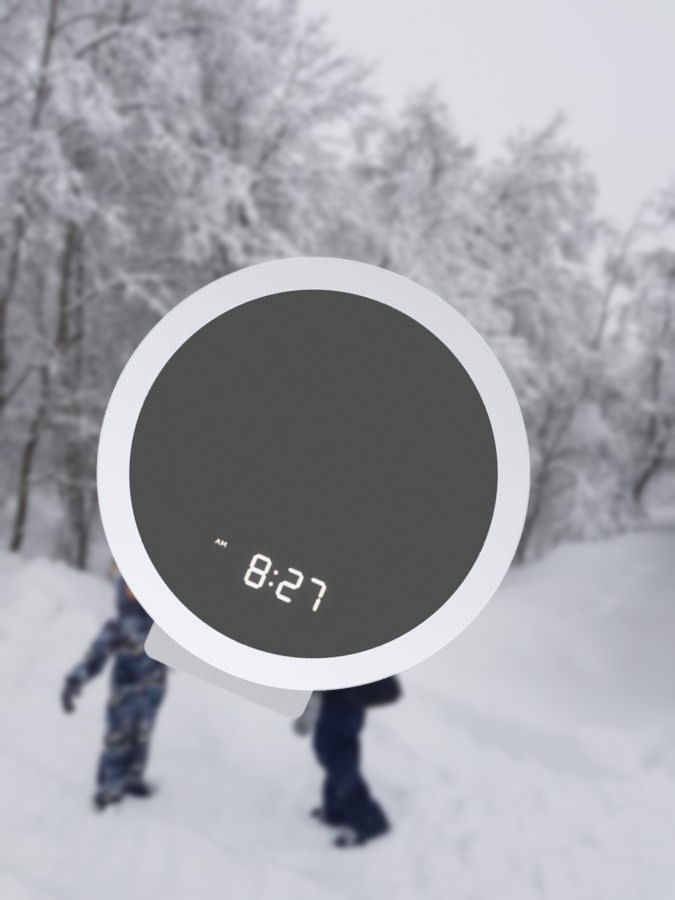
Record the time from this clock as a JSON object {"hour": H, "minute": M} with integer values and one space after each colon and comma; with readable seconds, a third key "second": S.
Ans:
{"hour": 8, "minute": 27}
